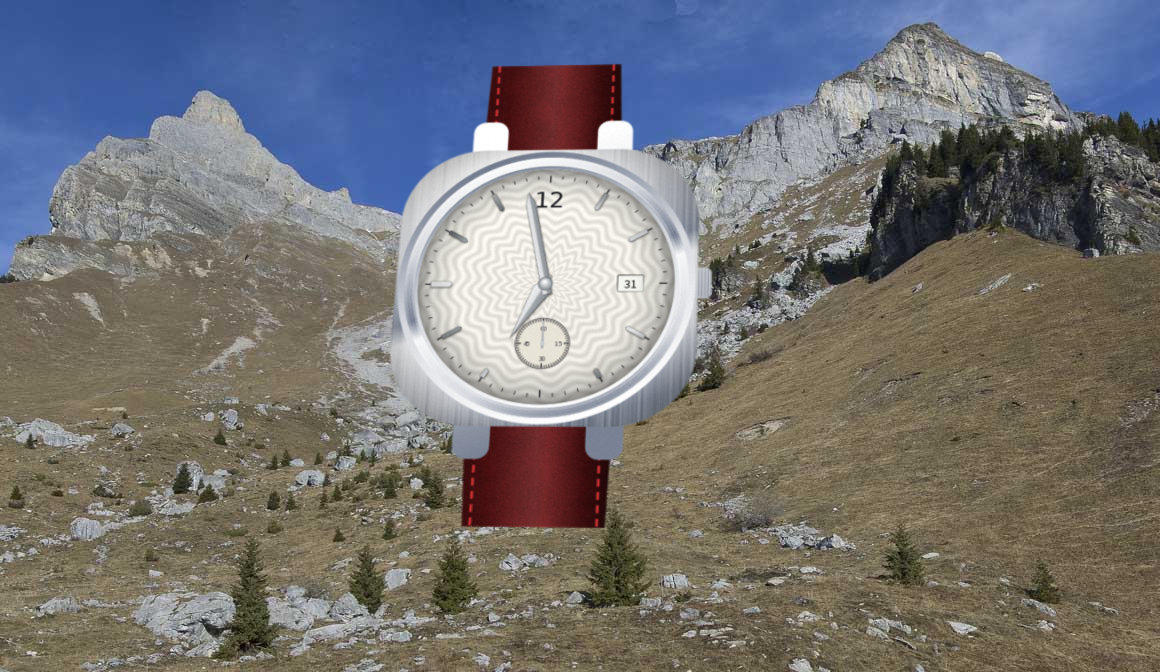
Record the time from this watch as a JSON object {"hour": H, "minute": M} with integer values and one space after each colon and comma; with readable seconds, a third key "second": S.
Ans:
{"hour": 6, "minute": 58}
